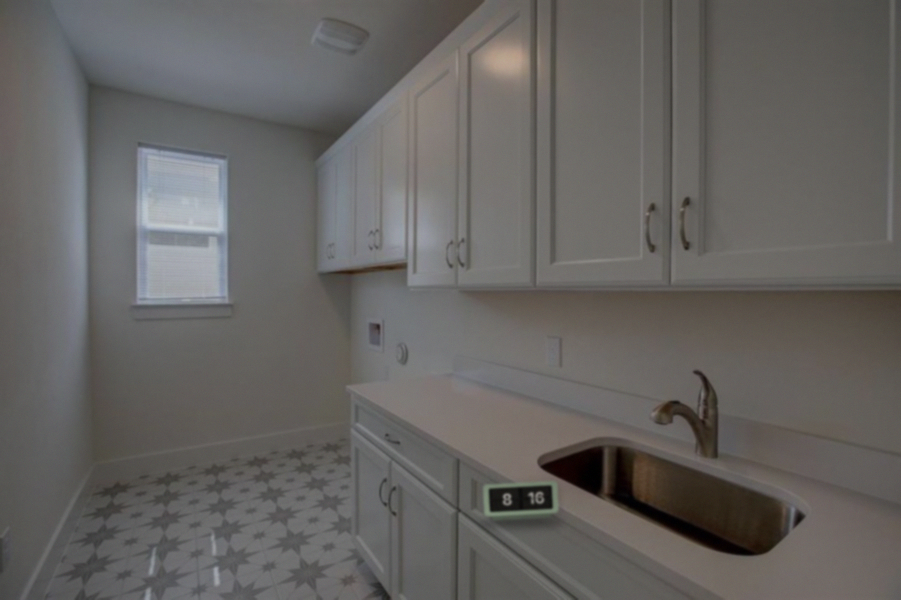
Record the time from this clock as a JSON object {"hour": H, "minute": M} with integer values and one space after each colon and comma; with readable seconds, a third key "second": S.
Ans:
{"hour": 8, "minute": 16}
